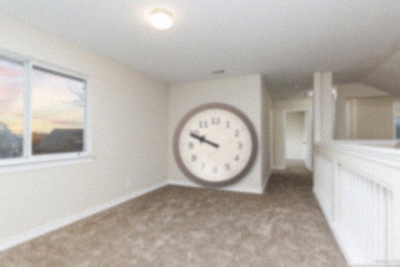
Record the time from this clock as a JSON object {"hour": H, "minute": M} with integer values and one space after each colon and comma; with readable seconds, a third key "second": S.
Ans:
{"hour": 9, "minute": 49}
